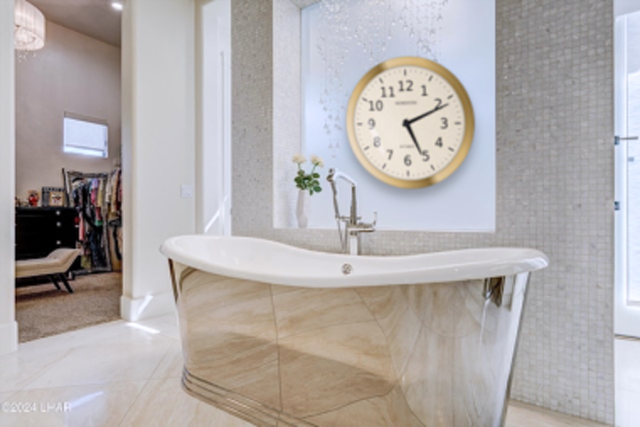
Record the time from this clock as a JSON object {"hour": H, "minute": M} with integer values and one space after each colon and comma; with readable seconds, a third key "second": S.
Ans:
{"hour": 5, "minute": 11}
